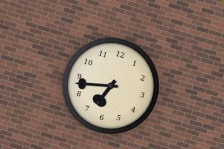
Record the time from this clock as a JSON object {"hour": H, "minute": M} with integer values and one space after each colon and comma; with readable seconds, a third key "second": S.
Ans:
{"hour": 6, "minute": 43}
